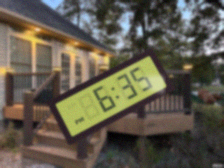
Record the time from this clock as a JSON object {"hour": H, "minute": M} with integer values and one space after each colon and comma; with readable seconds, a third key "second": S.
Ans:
{"hour": 6, "minute": 35}
